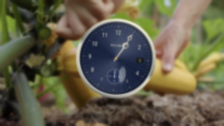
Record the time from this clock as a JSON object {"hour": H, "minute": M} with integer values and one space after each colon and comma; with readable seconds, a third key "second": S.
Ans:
{"hour": 1, "minute": 5}
